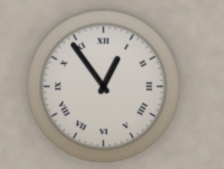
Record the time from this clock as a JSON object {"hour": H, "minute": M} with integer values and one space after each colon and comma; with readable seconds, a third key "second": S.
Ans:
{"hour": 12, "minute": 54}
